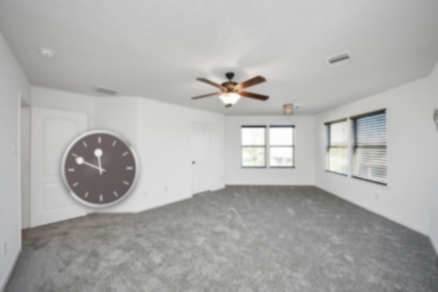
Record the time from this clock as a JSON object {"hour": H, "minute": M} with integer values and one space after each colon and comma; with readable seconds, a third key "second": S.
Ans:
{"hour": 11, "minute": 49}
